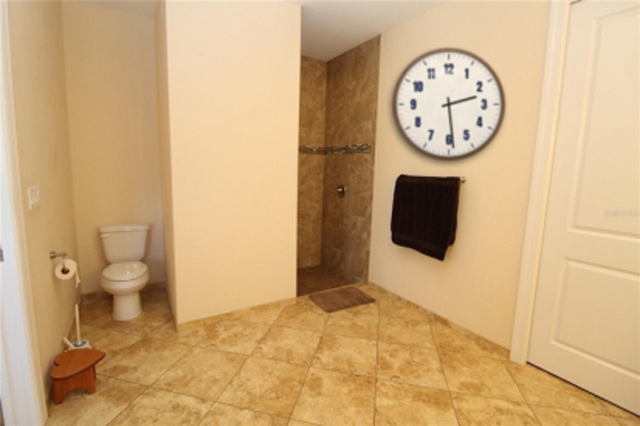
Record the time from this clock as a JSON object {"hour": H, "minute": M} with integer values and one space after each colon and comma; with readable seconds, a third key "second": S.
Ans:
{"hour": 2, "minute": 29}
